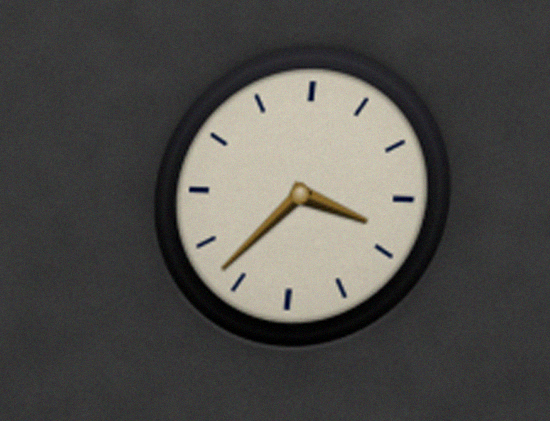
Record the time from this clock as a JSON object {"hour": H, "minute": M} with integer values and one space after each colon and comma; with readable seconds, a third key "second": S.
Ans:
{"hour": 3, "minute": 37}
